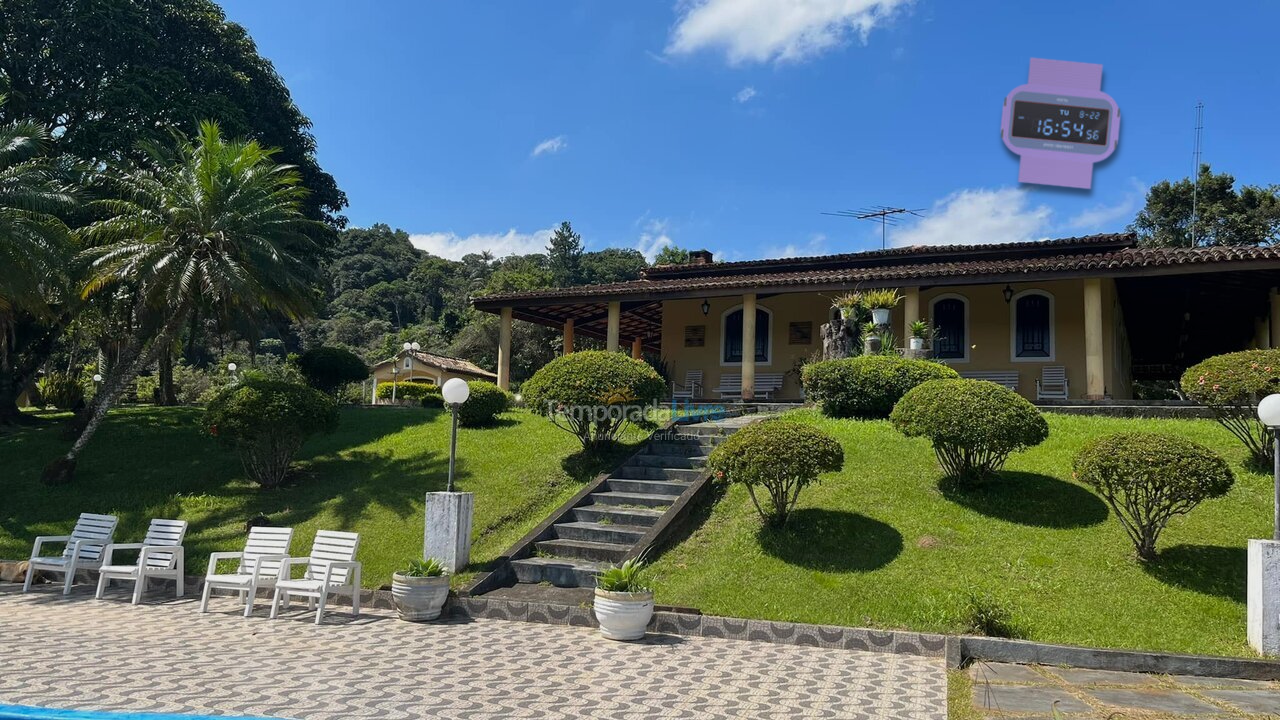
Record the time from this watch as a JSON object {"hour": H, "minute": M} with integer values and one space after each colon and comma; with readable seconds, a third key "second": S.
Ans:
{"hour": 16, "minute": 54, "second": 56}
